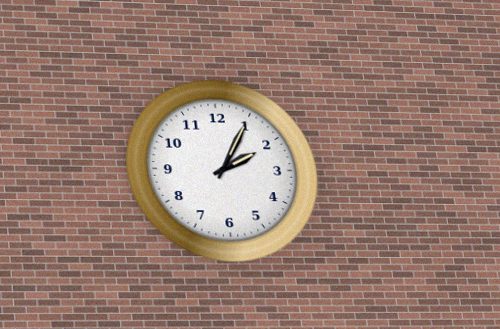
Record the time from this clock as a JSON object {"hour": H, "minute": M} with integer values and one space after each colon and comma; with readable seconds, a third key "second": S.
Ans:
{"hour": 2, "minute": 5}
